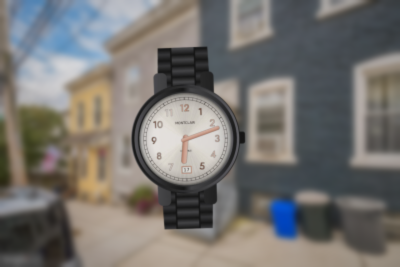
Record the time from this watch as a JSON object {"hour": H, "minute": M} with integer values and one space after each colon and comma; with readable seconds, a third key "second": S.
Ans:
{"hour": 6, "minute": 12}
